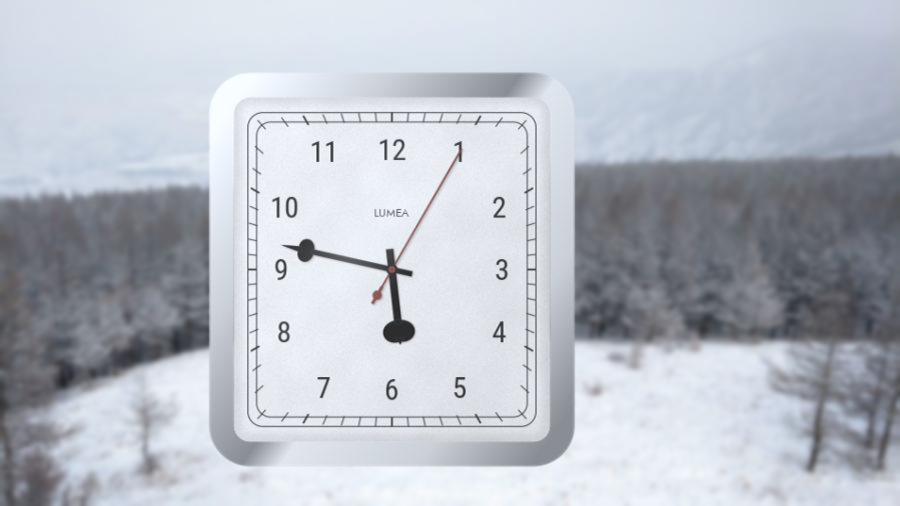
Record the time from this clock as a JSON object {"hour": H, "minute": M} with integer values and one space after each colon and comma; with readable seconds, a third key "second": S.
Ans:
{"hour": 5, "minute": 47, "second": 5}
